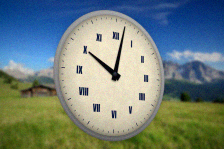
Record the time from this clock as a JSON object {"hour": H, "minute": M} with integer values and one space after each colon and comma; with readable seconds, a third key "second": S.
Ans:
{"hour": 10, "minute": 2}
